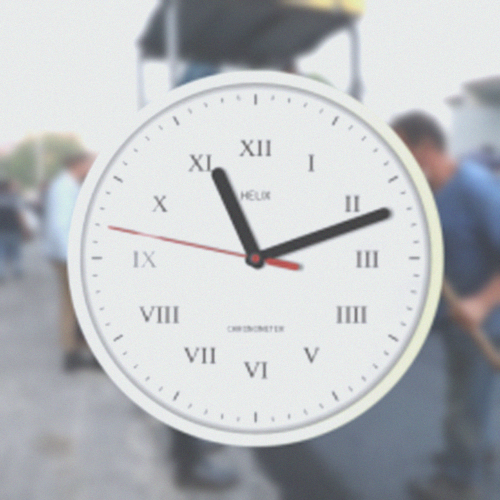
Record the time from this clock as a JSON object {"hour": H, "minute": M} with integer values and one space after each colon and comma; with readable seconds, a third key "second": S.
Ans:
{"hour": 11, "minute": 11, "second": 47}
